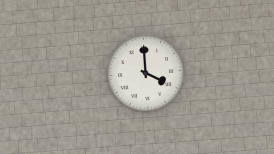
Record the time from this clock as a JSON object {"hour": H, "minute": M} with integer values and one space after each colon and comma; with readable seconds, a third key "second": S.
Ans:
{"hour": 4, "minute": 0}
